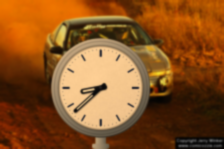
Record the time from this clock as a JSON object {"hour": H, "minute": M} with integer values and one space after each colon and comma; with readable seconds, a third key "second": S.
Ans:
{"hour": 8, "minute": 38}
